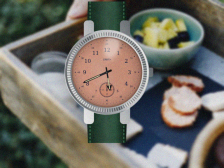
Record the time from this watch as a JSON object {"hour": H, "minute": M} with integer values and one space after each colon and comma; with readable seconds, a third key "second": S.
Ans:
{"hour": 5, "minute": 41}
